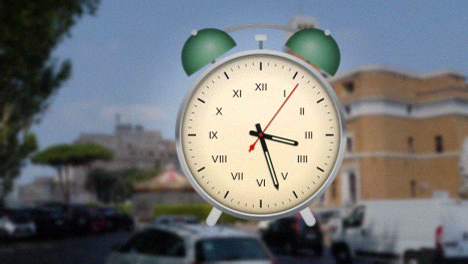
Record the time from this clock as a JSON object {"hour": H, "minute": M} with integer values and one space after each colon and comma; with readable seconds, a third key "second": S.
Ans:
{"hour": 3, "minute": 27, "second": 6}
